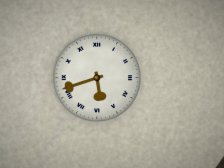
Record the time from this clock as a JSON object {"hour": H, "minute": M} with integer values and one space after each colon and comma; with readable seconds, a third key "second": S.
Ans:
{"hour": 5, "minute": 42}
